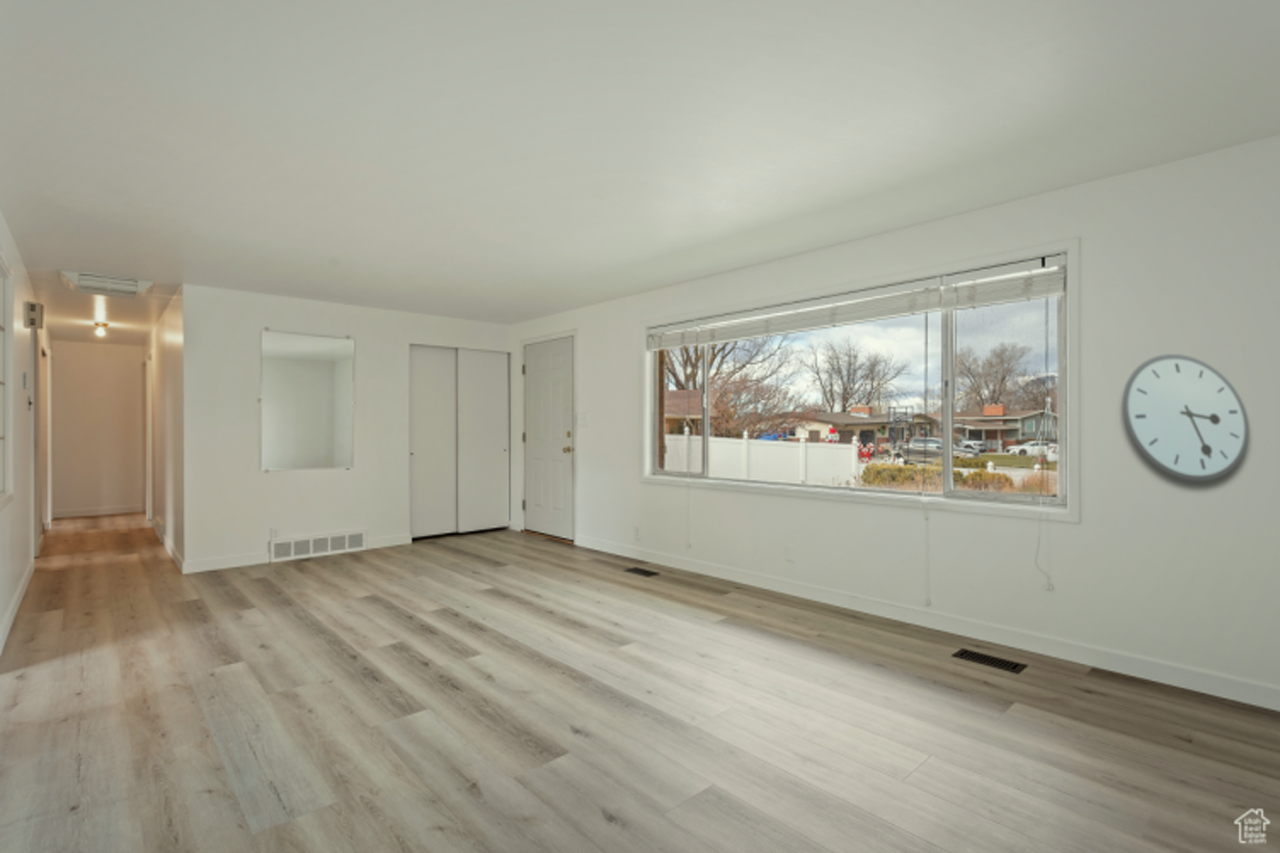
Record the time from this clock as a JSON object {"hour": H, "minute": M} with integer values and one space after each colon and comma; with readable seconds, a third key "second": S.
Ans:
{"hour": 3, "minute": 28}
